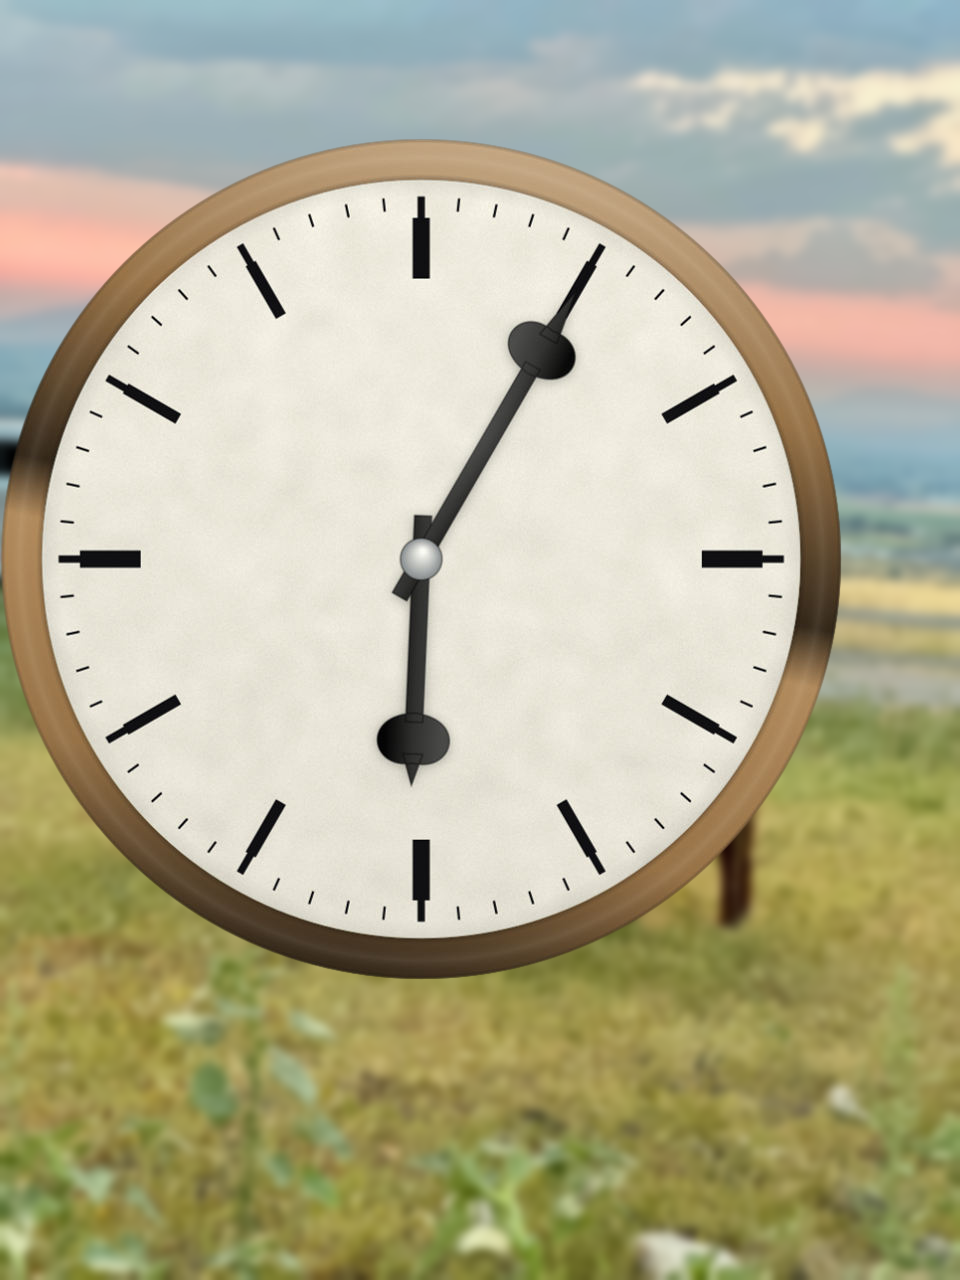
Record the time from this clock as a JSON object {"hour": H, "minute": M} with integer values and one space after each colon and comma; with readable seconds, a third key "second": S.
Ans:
{"hour": 6, "minute": 5}
